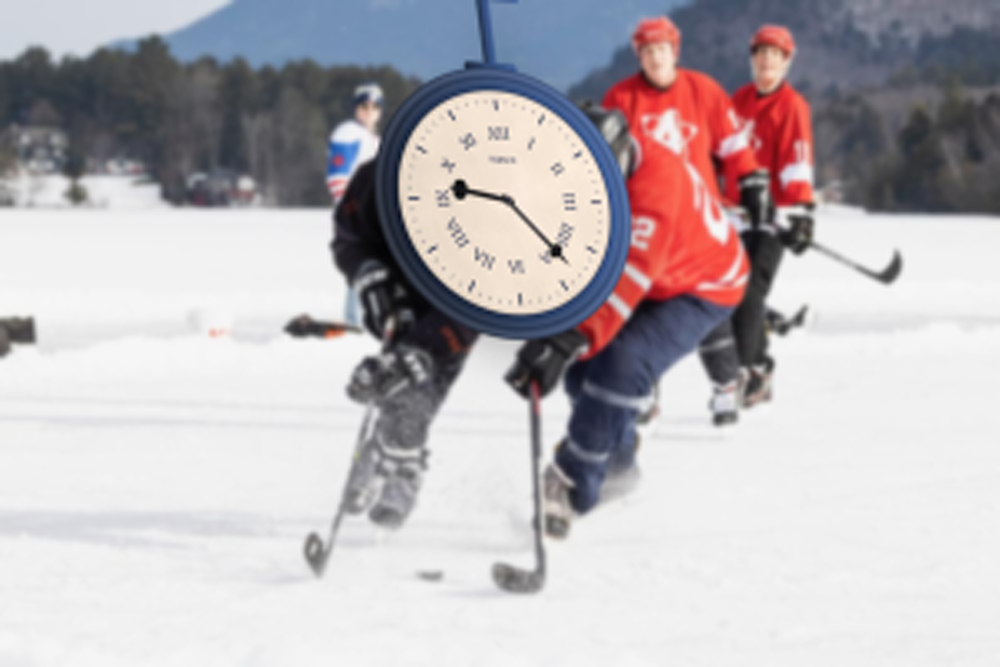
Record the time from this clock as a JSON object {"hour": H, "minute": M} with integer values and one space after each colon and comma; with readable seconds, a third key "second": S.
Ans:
{"hour": 9, "minute": 23}
